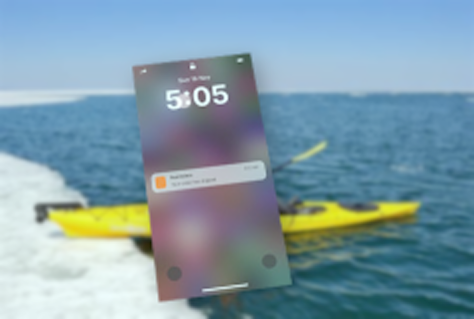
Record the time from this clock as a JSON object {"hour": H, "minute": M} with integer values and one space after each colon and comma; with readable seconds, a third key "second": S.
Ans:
{"hour": 5, "minute": 5}
